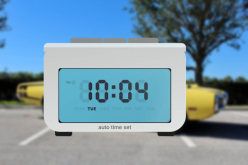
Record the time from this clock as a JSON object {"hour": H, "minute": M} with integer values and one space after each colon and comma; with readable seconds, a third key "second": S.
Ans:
{"hour": 10, "minute": 4}
